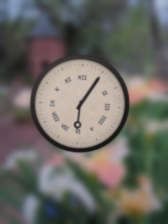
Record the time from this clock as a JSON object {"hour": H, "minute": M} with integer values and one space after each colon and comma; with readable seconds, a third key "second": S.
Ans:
{"hour": 6, "minute": 5}
